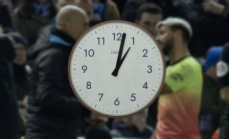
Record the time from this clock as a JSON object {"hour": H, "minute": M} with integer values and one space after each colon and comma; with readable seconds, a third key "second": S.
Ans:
{"hour": 1, "minute": 2}
